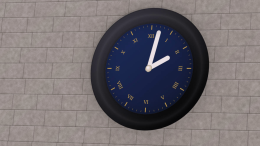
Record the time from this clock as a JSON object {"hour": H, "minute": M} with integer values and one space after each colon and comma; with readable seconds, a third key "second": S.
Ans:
{"hour": 2, "minute": 2}
